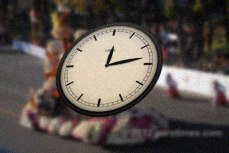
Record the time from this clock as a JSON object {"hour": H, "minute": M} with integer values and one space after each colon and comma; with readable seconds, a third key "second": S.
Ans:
{"hour": 12, "minute": 13}
